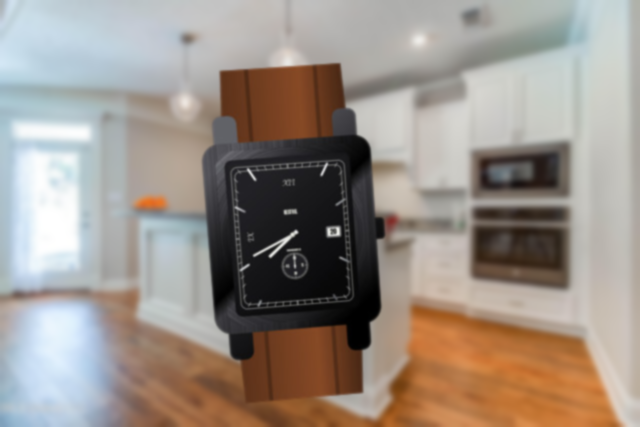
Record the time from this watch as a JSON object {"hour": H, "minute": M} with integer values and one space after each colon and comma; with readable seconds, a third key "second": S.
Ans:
{"hour": 7, "minute": 41}
